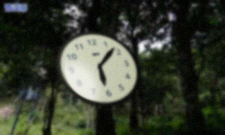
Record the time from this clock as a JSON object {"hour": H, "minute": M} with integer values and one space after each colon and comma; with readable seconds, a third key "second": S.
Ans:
{"hour": 6, "minute": 8}
